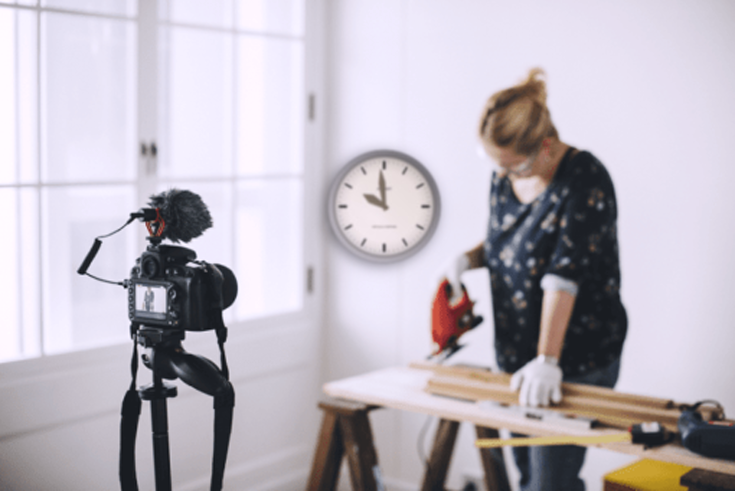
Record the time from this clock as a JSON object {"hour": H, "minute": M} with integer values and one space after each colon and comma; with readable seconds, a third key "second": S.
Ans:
{"hour": 9, "minute": 59}
